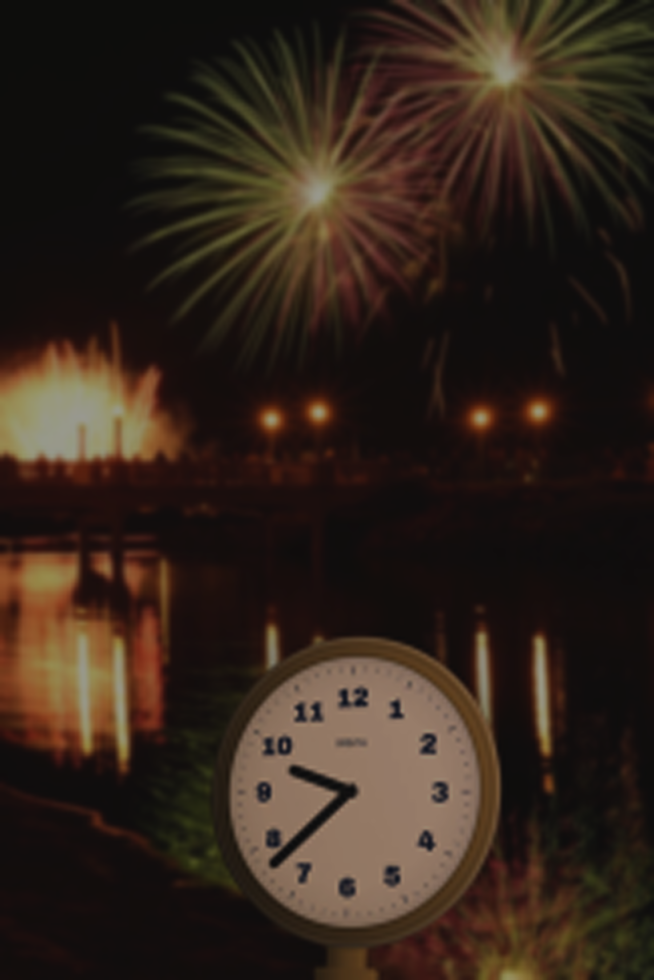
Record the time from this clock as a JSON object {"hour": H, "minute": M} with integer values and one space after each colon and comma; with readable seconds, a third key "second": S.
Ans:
{"hour": 9, "minute": 38}
